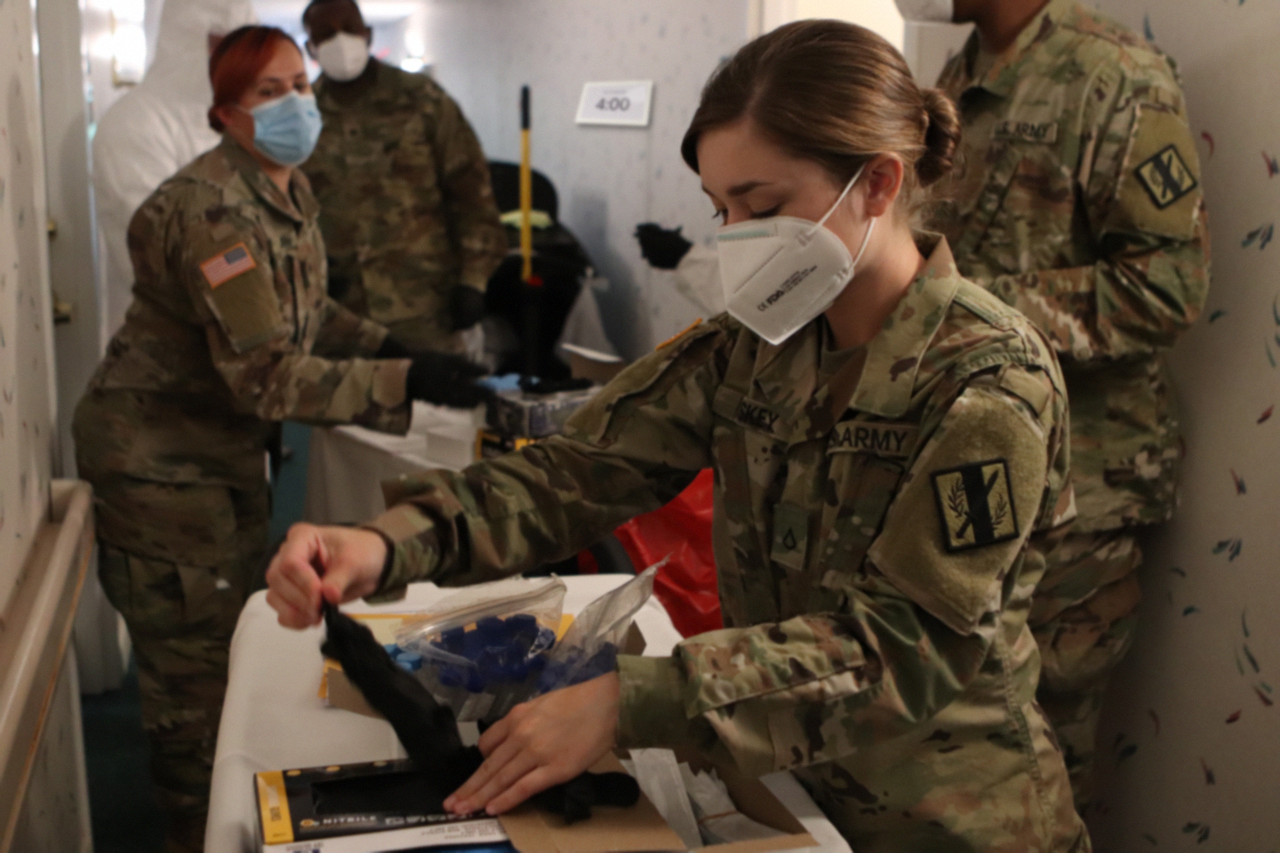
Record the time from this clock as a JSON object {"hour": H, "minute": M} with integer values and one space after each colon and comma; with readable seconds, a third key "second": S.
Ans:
{"hour": 4, "minute": 0}
